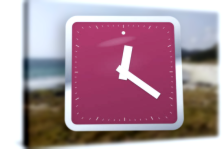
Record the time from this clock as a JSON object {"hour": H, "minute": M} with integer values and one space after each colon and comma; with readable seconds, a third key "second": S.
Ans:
{"hour": 12, "minute": 21}
